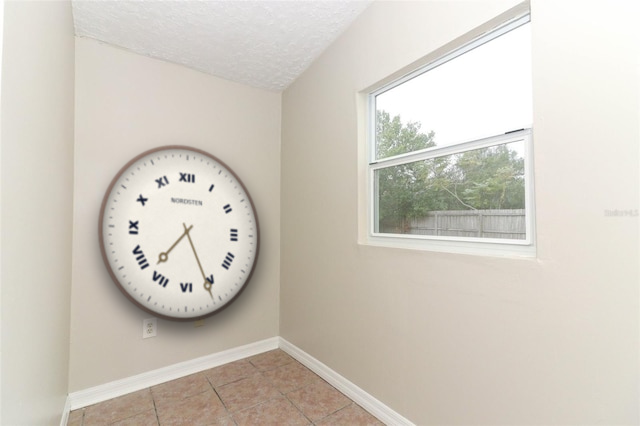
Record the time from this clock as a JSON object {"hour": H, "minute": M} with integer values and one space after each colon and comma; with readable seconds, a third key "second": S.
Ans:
{"hour": 7, "minute": 26}
